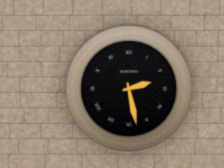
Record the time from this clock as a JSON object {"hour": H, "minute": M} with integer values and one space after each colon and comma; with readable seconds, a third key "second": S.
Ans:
{"hour": 2, "minute": 28}
